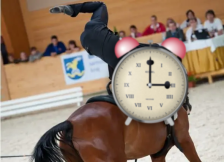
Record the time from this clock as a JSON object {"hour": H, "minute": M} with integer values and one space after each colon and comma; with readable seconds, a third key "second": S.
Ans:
{"hour": 3, "minute": 0}
